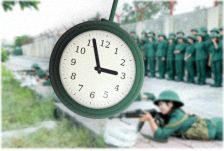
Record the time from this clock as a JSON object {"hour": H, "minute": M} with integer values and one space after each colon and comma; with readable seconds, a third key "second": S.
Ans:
{"hour": 2, "minute": 56}
